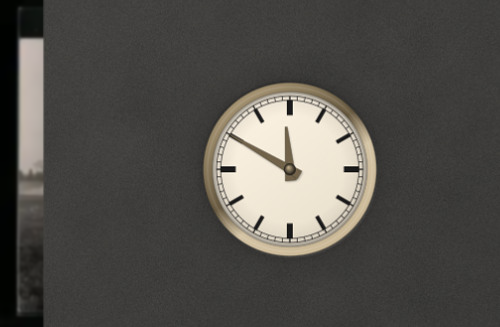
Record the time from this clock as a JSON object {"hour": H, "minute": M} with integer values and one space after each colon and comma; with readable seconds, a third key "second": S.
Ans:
{"hour": 11, "minute": 50}
